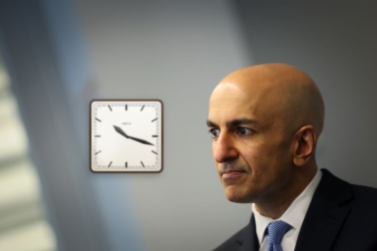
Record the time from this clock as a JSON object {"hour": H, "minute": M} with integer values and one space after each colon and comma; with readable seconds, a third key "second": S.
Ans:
{"hour": 10, "minute": 18}
